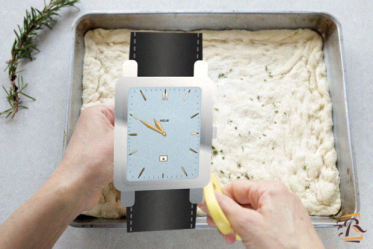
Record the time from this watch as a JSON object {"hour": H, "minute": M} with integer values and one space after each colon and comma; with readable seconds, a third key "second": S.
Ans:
{"hour": 10, "minute": 50}
